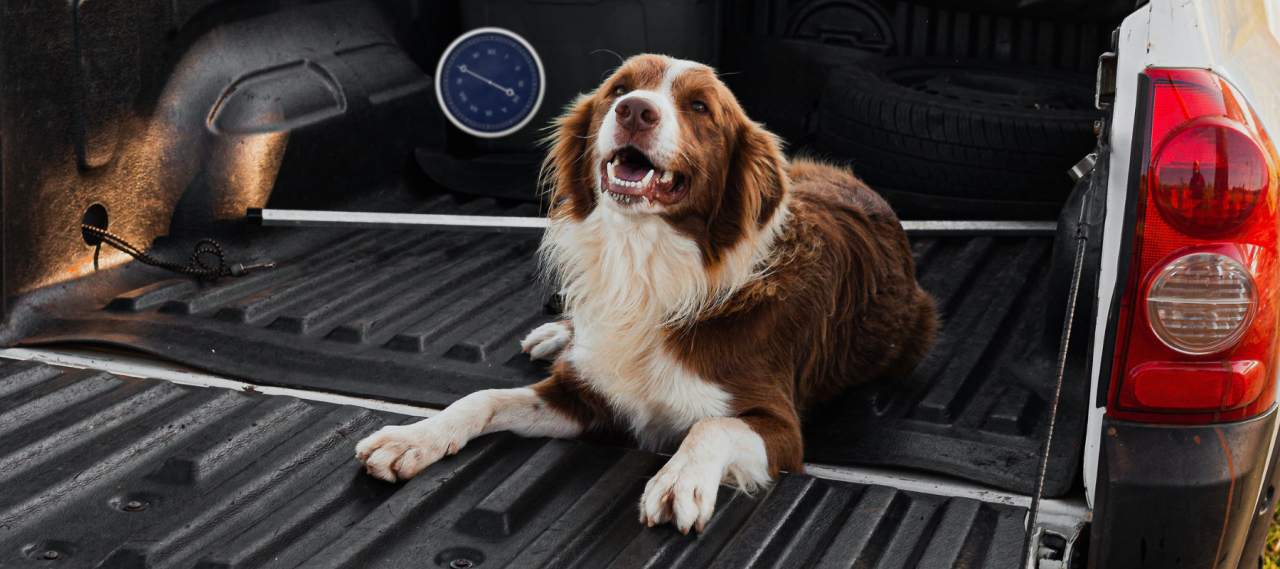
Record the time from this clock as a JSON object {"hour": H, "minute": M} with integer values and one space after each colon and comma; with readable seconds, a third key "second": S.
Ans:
{"hour": 3, "minute": 49}
